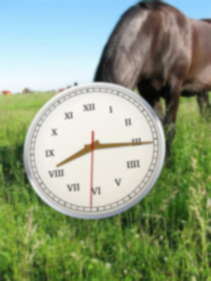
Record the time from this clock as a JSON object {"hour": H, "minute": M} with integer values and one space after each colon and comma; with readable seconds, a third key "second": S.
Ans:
{"hour": 8, "minute": 15, "second": 31}
